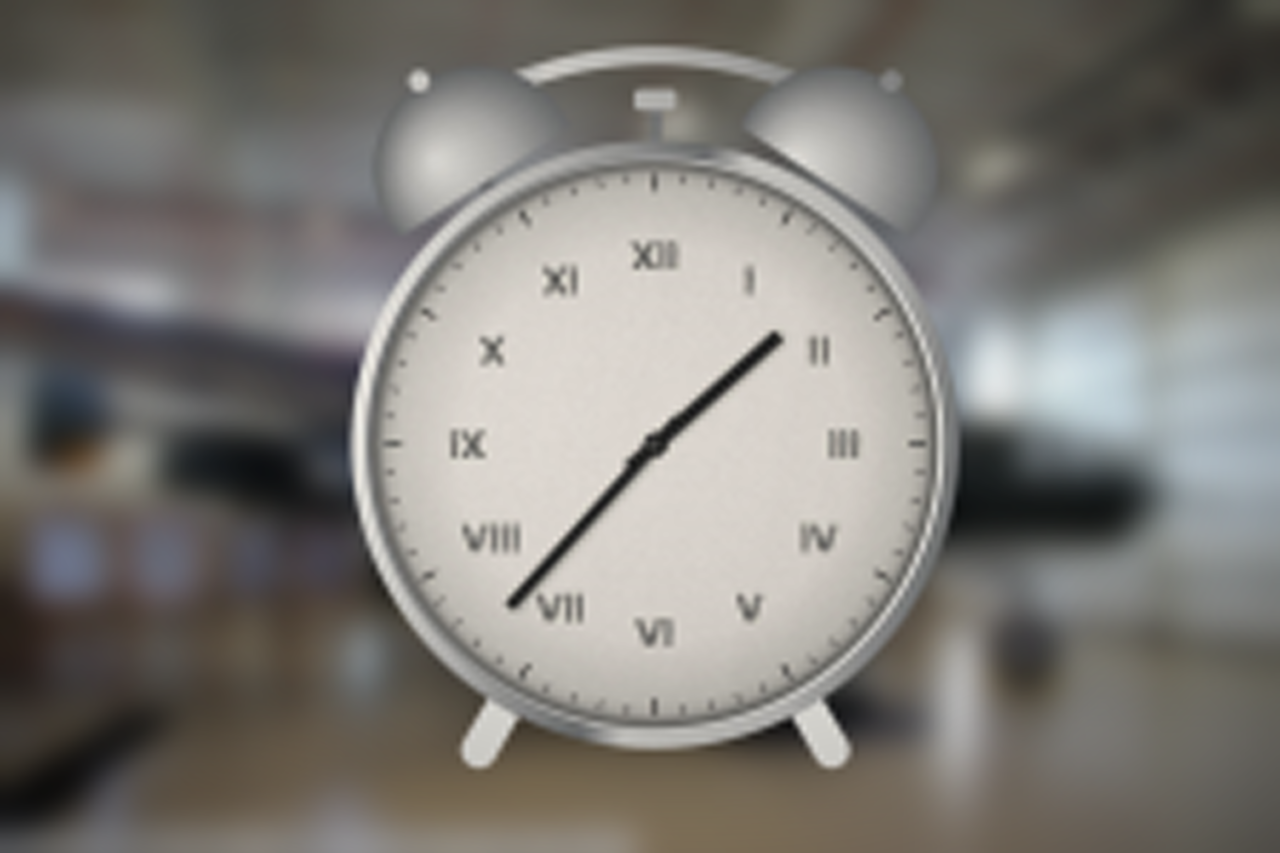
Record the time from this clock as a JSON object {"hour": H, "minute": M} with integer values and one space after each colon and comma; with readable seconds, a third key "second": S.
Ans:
{"hour": 1, "minute": 37}
